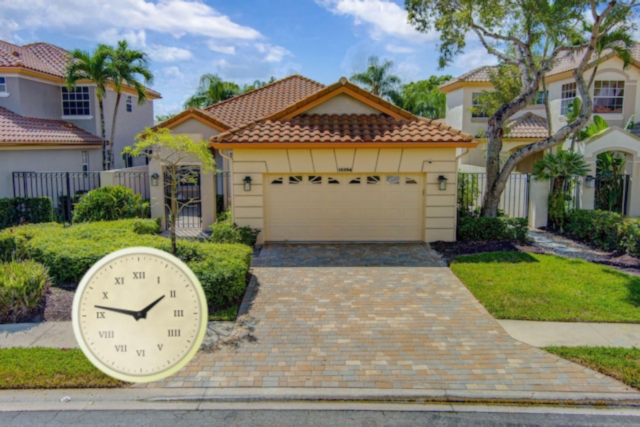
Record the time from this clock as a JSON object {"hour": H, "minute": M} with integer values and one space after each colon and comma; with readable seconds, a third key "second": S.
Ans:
{"hour": 1, "minute": 47}
